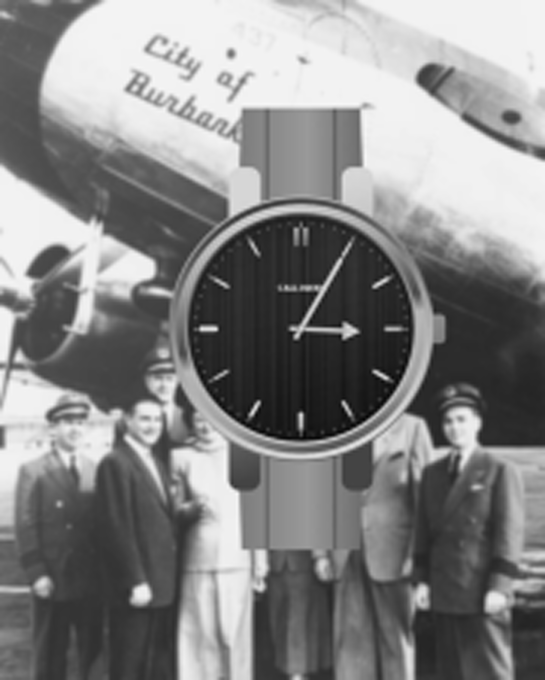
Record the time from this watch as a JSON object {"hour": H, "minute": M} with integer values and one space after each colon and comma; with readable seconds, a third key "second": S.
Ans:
{"hour": 3, "minute": 5}
